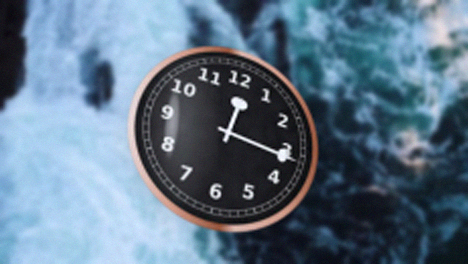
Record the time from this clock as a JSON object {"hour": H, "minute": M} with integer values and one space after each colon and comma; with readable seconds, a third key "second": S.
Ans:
{"hour": 12, "minute": 16}
